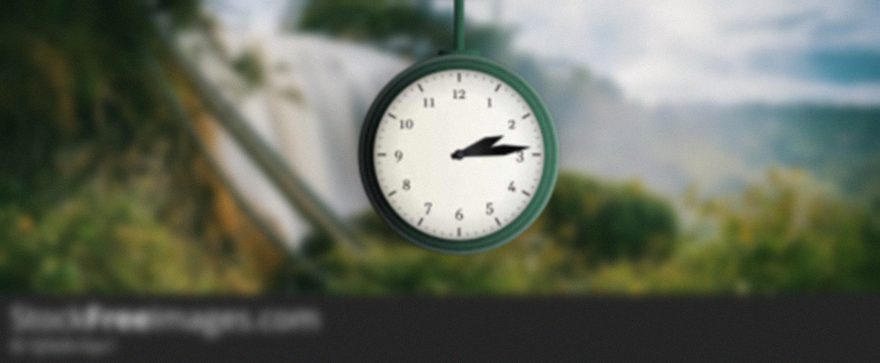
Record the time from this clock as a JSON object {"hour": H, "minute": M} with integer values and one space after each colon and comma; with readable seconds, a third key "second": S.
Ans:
{"hour": 2, "minute": 14}
